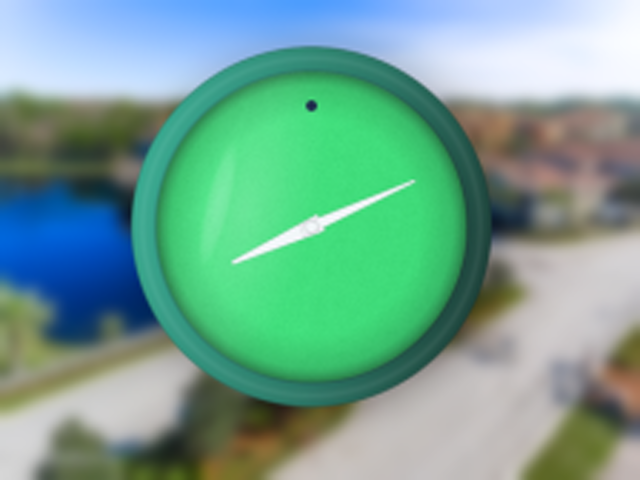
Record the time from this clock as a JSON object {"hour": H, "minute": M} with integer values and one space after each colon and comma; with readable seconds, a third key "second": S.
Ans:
{"hour": 8, "minute": 11}
